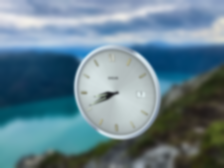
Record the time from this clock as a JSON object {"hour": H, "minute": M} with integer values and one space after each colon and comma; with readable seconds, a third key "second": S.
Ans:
{"hour": 8, "minute": 41}
